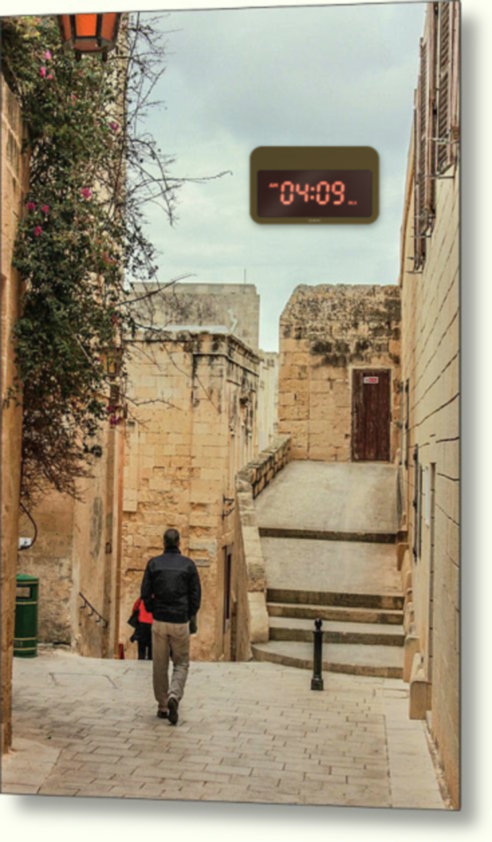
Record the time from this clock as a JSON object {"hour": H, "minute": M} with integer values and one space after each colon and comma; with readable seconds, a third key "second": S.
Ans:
{"hour": 4, "minute": 9}
